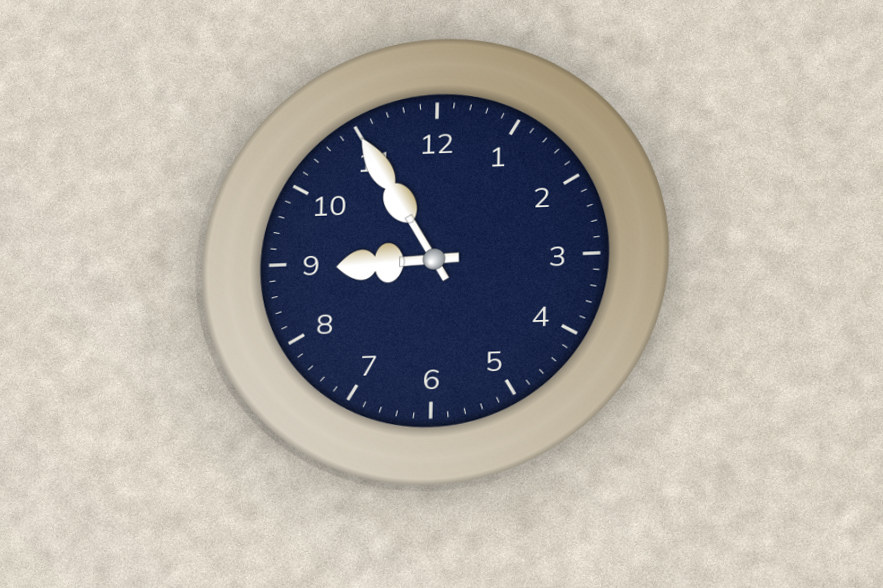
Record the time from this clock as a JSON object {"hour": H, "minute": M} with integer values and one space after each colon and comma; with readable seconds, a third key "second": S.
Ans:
{"hour": 8, "minute": 55}
